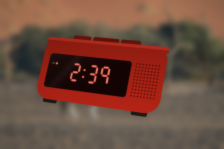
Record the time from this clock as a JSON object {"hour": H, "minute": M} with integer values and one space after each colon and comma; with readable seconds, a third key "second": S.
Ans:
{"hour": 2, "minute": 39}
